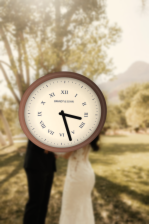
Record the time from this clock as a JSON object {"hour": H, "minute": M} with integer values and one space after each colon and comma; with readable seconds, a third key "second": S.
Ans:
{"hour": 3, "minute": 27}
